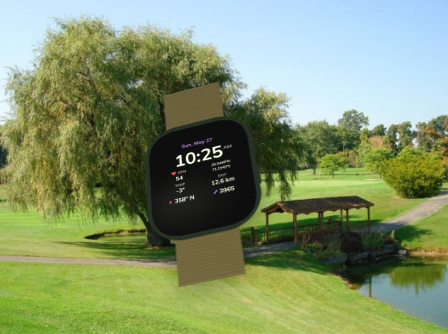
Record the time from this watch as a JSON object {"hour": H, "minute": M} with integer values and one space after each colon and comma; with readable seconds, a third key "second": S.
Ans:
{"hour": 10, "minute": 25}
